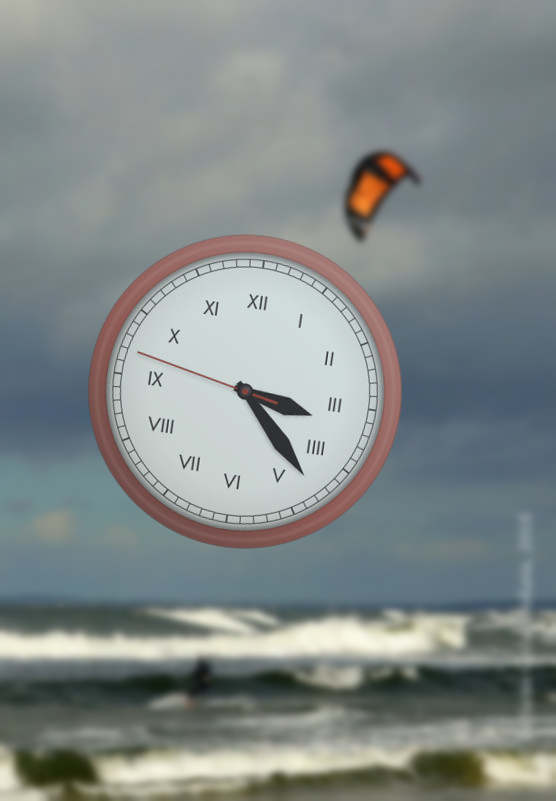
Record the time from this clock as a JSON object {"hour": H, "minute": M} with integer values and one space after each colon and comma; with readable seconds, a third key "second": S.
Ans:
{"hour": 3, "minute": 22, "second": 47}
